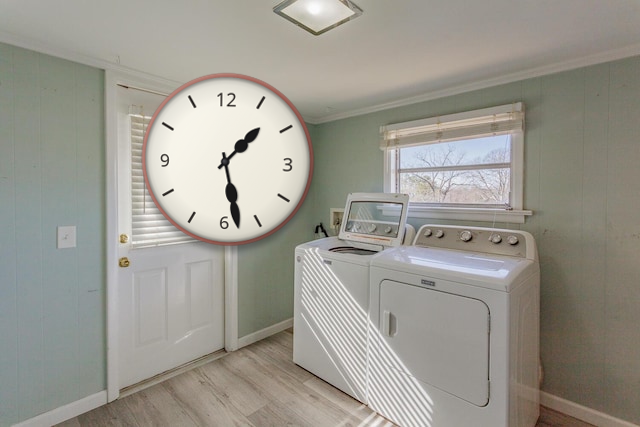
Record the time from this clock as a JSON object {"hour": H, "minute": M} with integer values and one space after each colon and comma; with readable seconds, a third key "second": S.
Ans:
{"hour": 1, "minute": 28}
